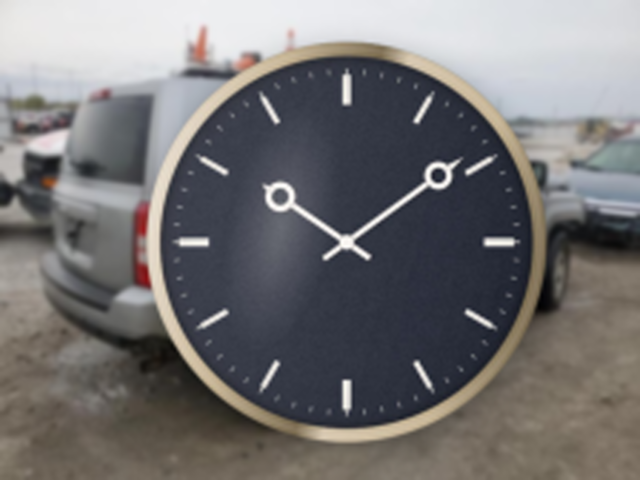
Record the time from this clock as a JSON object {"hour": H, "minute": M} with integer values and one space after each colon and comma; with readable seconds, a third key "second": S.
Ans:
{"hour": 10, "minute": 9}
